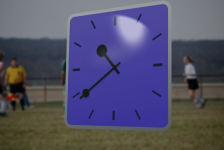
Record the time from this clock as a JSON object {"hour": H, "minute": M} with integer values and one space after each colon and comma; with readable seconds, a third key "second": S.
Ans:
{"hour": 10, "minute": 39}
